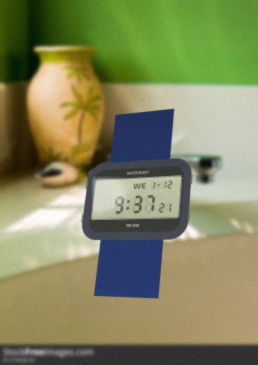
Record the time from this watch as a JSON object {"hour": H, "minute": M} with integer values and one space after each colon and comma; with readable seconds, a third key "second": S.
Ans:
{"hour": 9, "minute": 37, "second": 21}
